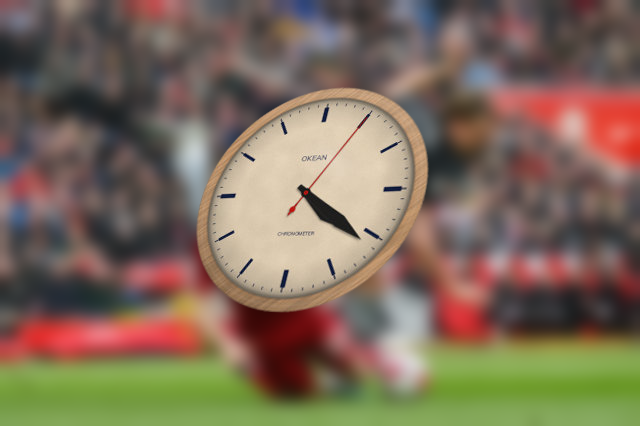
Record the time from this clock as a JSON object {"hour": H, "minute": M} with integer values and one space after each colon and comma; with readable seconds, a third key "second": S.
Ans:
{"hour": 4, "minute": 21, "second": 5}
